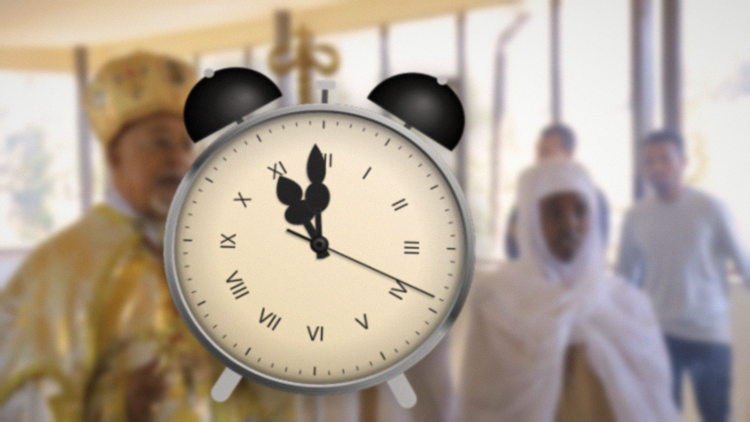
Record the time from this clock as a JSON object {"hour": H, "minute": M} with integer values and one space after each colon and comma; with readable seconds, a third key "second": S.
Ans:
{"hour": 10, "minute": 59, "second": 19}
